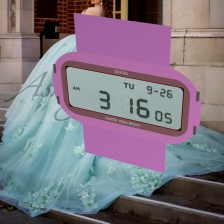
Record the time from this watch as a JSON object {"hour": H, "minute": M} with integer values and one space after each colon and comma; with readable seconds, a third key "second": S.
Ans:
{"hour": 3, "minute": 16, "second": 5}
